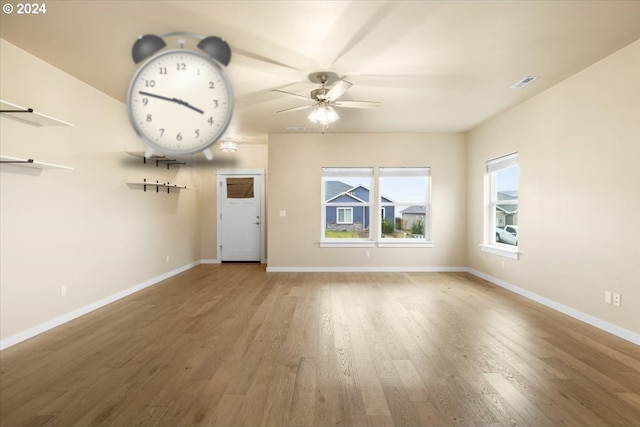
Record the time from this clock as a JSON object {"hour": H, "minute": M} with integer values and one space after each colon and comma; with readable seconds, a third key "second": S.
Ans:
{"hour": 3, "minute": 47}
